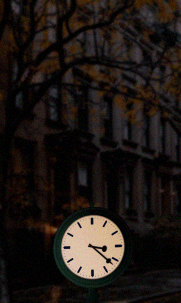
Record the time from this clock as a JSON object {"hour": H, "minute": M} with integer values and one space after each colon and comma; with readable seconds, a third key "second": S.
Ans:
{"hour": 3, "minute": 22}
